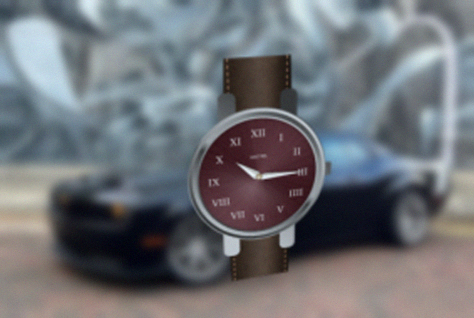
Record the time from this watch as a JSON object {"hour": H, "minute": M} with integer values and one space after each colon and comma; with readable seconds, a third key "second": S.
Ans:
{"hour": 10, "minute": 15}
